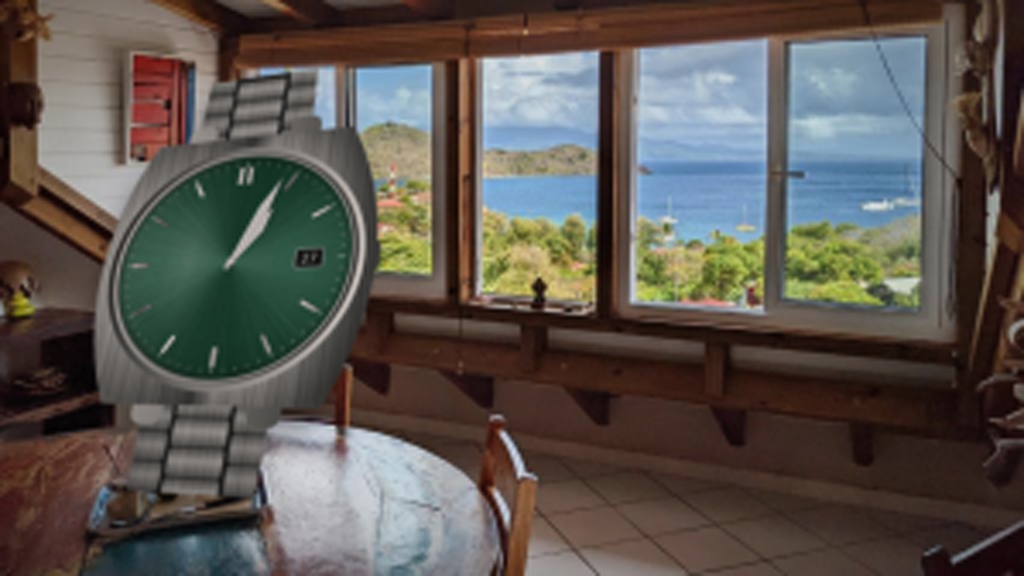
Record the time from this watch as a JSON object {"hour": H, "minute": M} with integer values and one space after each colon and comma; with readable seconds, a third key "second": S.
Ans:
{"hour": 1, "minute": 4}
